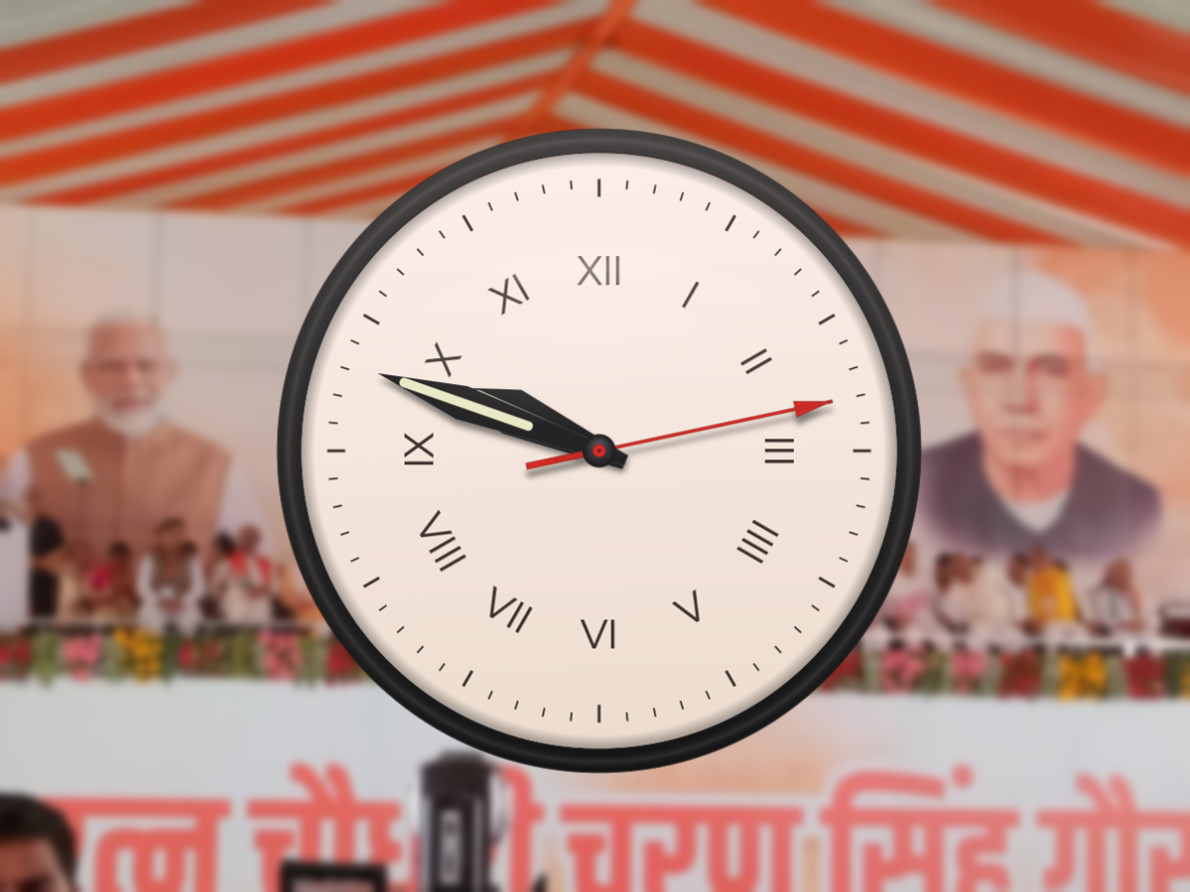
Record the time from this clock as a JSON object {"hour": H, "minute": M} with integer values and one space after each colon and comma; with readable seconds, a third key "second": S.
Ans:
{"hour": 9, "minute": 48, "second": 13}
